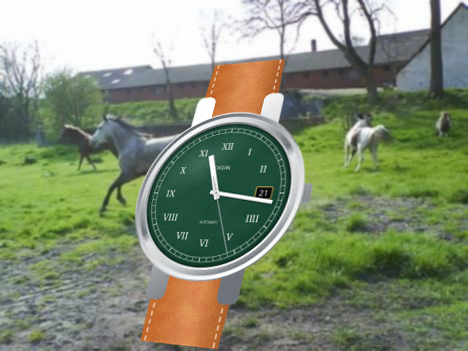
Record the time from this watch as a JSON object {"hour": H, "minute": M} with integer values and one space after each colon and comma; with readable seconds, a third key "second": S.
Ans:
{"hour": 11, "minute": 16, "second": 26}
